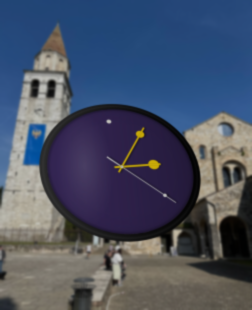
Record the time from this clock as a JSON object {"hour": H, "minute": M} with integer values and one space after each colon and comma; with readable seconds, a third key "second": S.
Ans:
{"hour": 3, "minute": 6, "second": 23}
